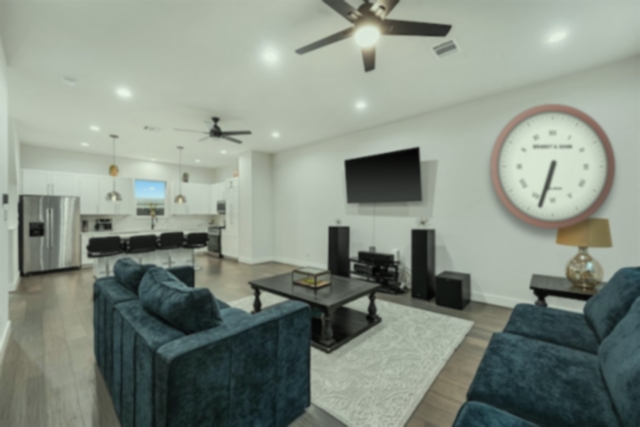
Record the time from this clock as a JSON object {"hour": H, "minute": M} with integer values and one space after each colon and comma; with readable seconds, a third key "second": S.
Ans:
{"hour": 6, "minute": 33}
